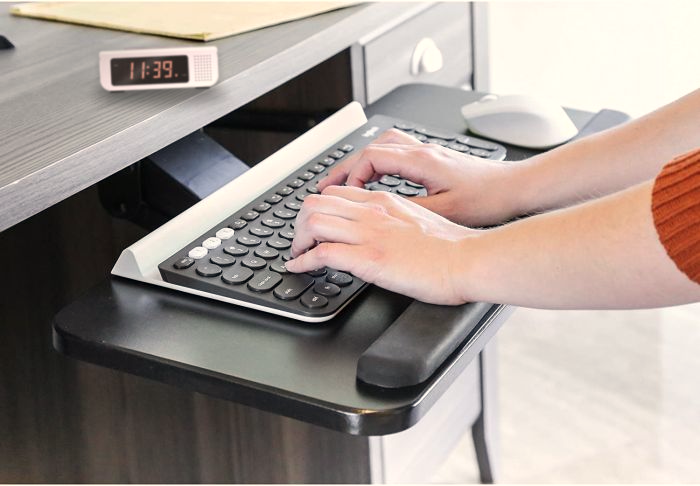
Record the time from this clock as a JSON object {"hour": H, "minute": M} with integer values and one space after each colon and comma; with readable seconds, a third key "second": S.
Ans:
{"hour": 11, "minute": 39}
